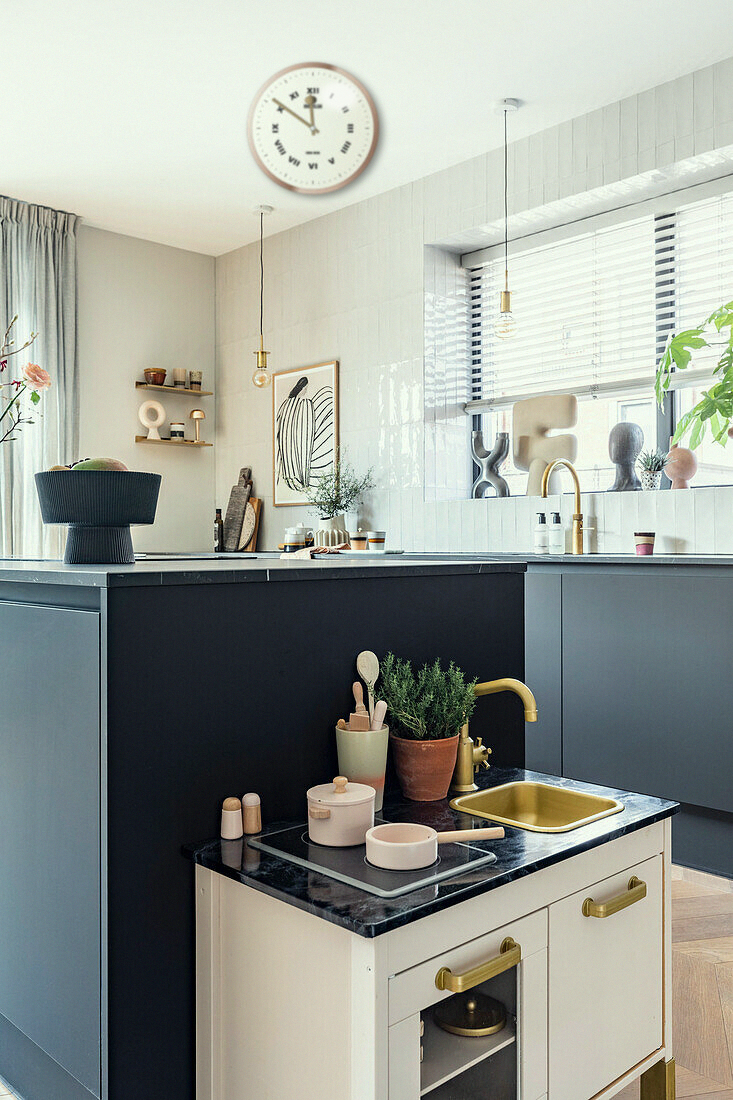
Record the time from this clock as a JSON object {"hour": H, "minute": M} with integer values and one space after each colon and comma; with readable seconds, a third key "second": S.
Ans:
{"hour": 11, "minute": 51}
